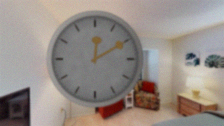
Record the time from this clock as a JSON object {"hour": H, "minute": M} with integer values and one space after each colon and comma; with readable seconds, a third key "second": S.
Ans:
{"hour": 12, "minute": 10}
